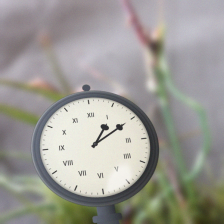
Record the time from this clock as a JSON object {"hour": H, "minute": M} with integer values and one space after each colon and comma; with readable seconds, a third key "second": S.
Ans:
{"hour": 1, "minute": 10}
